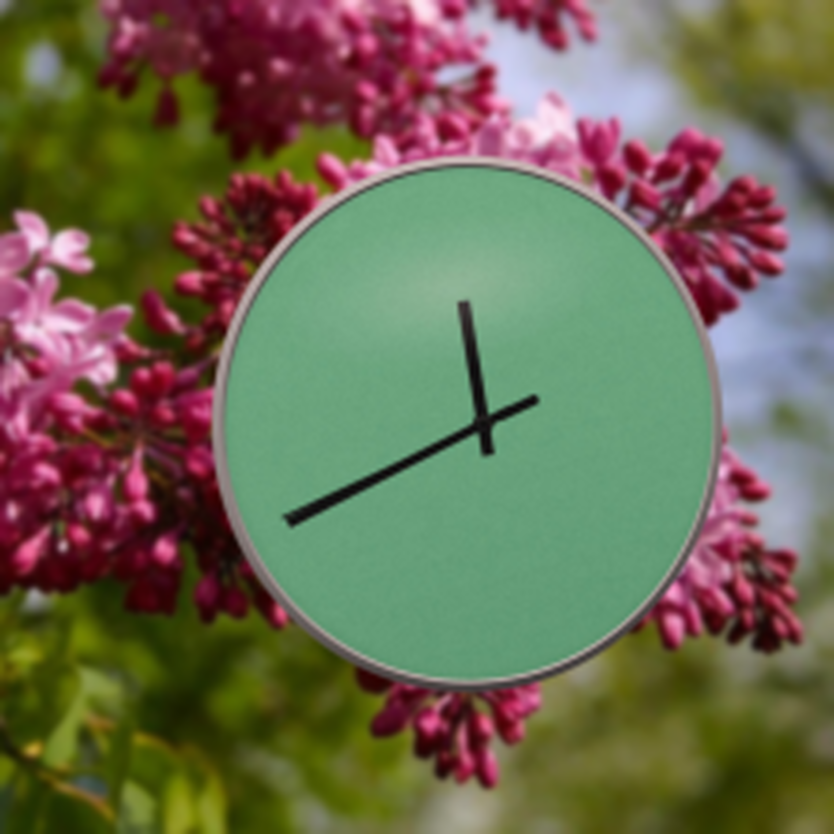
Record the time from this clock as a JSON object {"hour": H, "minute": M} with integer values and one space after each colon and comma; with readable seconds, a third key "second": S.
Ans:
{"hour": 11, "minute": 40, "second": 41}
